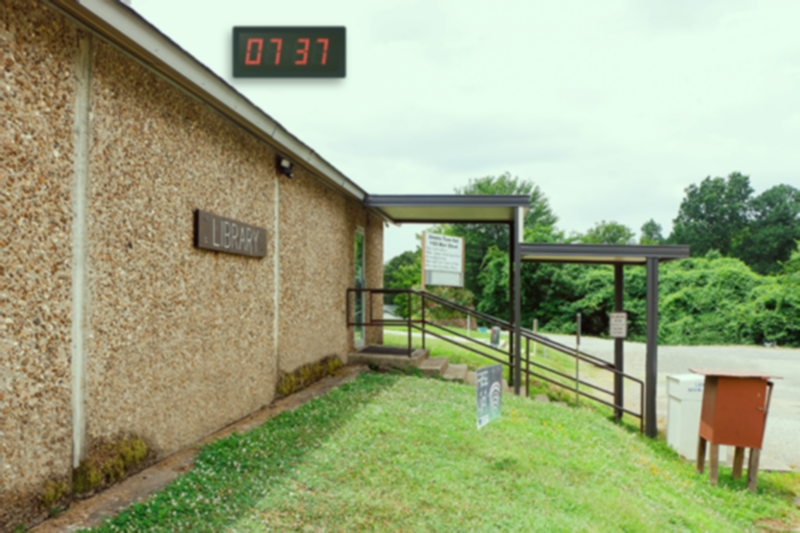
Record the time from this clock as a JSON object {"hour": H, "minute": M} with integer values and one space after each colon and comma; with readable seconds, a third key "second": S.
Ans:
{"hour": 7, "minute": 37}
